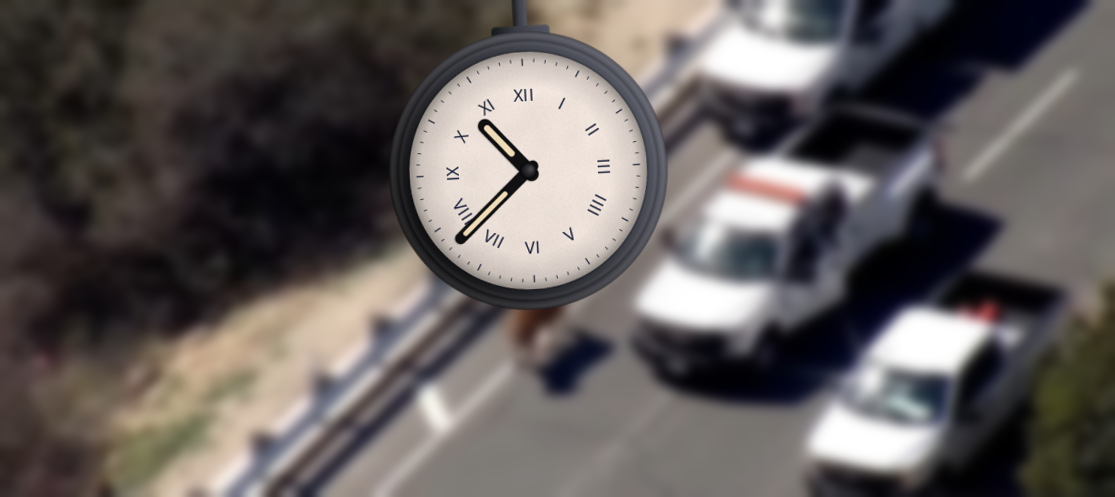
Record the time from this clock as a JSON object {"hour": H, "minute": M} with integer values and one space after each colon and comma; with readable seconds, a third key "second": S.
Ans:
{"hour": 10, "minute": 38}
